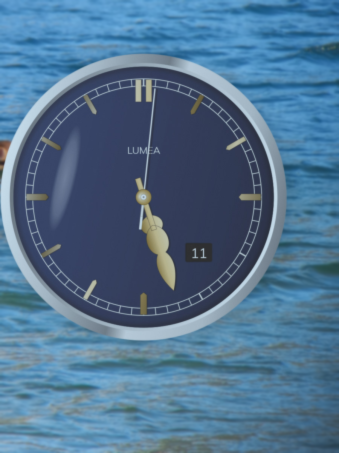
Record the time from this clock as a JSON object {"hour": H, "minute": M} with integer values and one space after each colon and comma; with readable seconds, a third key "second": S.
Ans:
{"hour": 5, "minute": 27, "second": 1}
